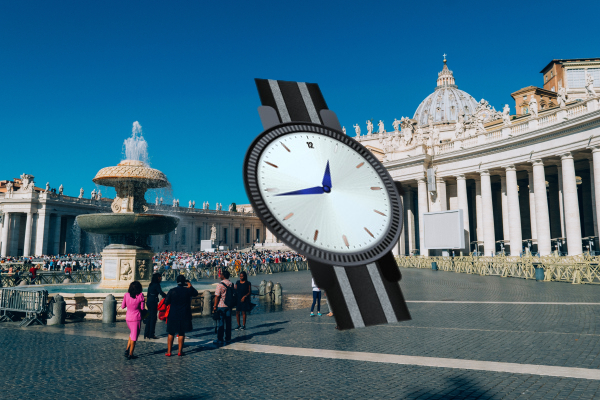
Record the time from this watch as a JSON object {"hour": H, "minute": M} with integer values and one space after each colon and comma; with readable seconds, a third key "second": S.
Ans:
{"hour": 12, "minute": 44}
